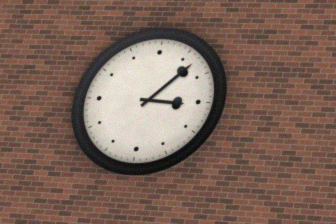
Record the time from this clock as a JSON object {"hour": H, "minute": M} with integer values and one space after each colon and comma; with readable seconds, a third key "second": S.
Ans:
{"hour": 3, "minute": 7}
